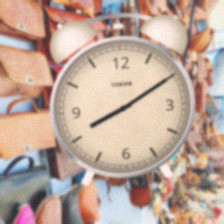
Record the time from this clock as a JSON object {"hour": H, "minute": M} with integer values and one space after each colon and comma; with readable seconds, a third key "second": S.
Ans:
{"hour": 8, "minute": 10}
